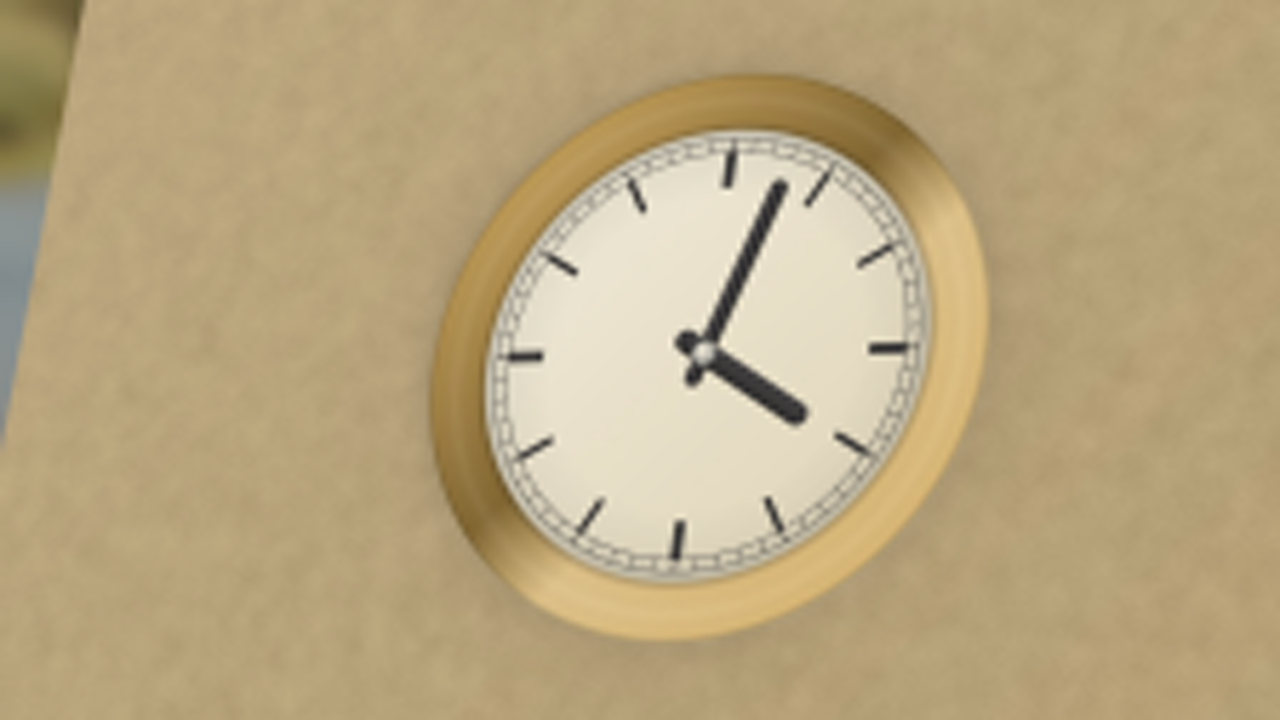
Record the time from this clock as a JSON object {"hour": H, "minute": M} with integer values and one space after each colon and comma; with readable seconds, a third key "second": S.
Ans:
{"hour": 4, "minute": 3}
